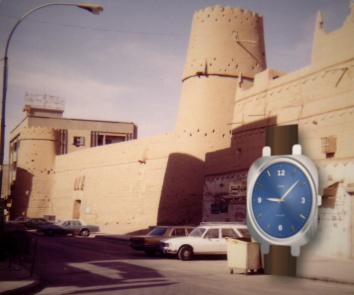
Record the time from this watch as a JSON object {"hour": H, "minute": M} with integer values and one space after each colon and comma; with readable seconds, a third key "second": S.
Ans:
{"hour": 9, "minute": 8}
